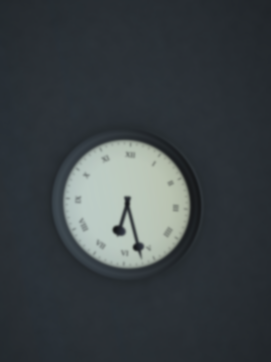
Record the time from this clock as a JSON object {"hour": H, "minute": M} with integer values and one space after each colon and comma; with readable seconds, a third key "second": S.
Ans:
{"hour": 6, "minute": 27}
